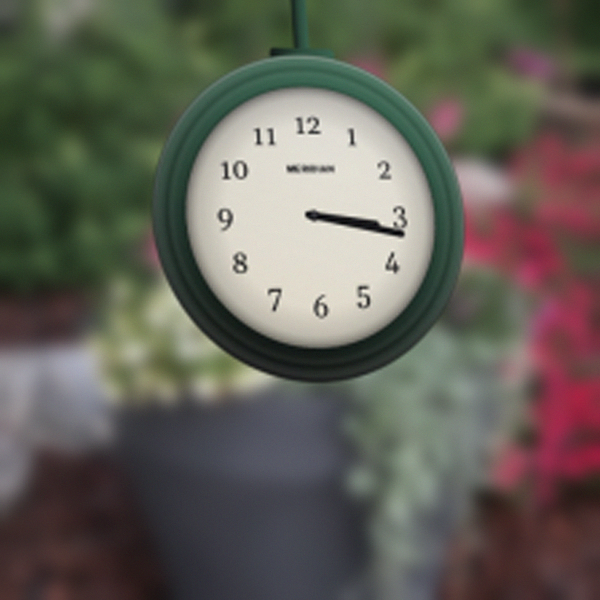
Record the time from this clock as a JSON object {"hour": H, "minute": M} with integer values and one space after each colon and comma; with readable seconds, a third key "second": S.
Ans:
{"hour": 3, "minute": 17}
